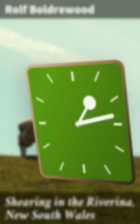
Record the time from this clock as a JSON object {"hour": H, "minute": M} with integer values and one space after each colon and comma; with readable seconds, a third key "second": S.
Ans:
{"hour": 1, "minute": 13}
